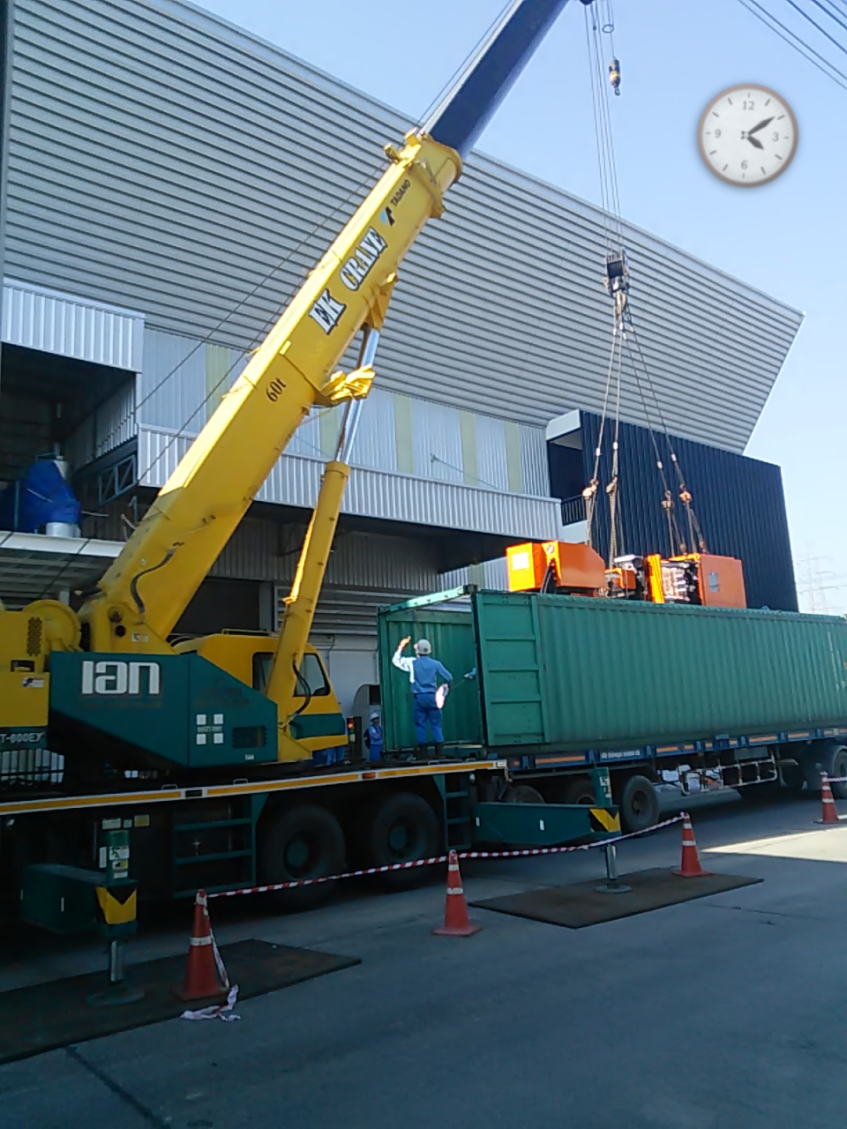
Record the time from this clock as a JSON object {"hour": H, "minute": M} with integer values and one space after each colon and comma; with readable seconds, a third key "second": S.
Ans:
{"hour": 4, "minute": 9}
